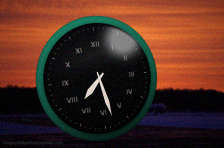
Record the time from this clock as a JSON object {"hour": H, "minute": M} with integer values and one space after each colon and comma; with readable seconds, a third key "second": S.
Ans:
{"hour": 7, "minute": 28}
